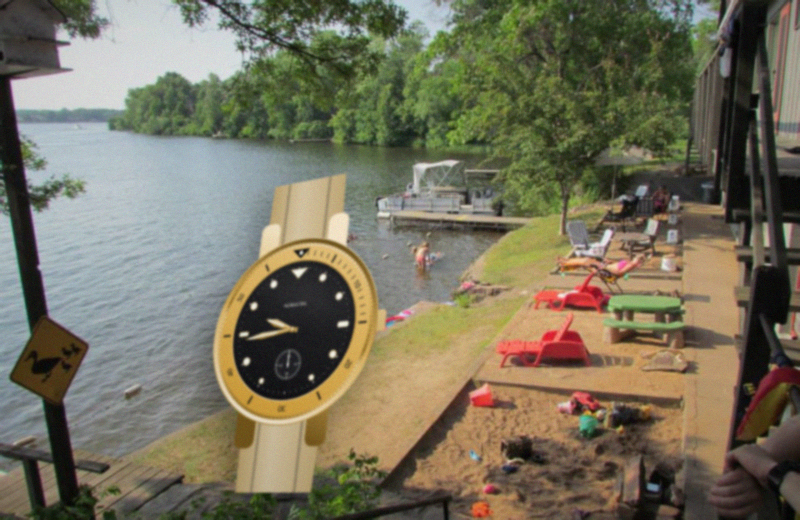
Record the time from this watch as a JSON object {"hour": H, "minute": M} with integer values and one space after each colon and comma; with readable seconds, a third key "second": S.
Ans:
{"hour": 9, "minute": 44}
